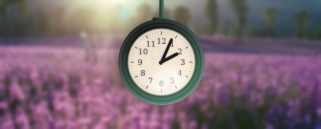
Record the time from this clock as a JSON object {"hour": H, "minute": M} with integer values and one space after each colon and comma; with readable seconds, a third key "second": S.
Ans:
{"hour": 2, "minute": 4}
